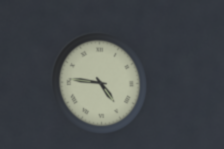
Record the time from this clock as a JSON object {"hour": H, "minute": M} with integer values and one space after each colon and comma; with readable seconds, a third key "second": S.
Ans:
{"hour": 4, "minute": 46}
